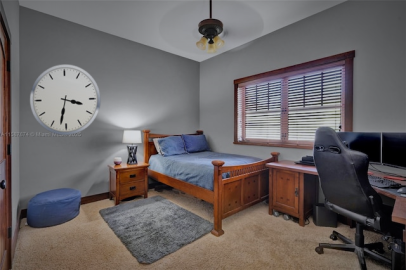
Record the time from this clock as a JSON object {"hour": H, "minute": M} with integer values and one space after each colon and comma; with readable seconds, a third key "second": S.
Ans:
{"hour": 3, "minute": 32}
